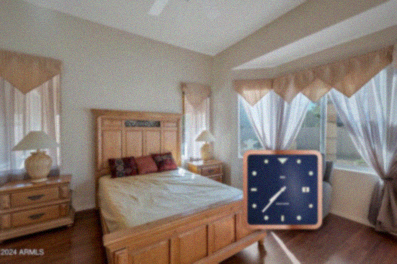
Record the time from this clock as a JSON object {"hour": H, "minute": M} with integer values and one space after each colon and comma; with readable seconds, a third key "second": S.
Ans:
{"hour": 7, "minute": 37}
